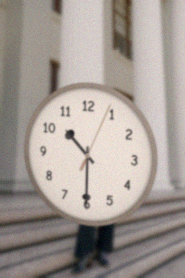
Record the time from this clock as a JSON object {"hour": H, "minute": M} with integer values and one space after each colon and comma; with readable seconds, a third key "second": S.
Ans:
{"hour": 10, "minute": 30, "second": 4}
